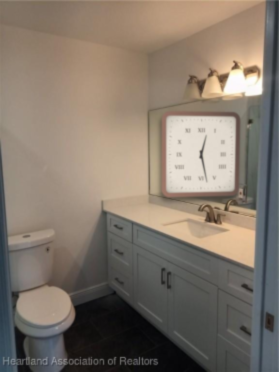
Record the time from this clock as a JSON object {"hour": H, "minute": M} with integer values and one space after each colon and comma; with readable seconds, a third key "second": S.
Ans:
{"hour": 12, "minute": 28}
